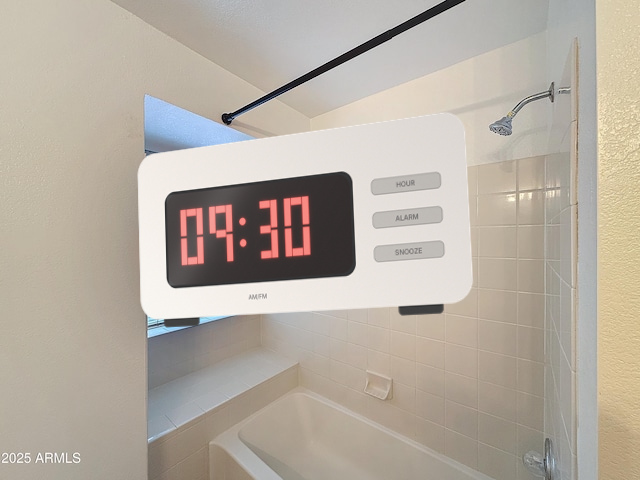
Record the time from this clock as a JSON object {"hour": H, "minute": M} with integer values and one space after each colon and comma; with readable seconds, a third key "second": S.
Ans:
{"hour": 9, "minute": 30}
